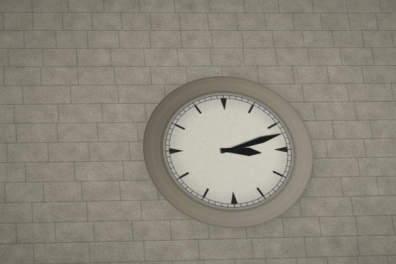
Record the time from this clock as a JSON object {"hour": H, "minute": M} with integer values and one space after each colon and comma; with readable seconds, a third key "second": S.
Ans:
{"hour": 3, "minute": 12}
